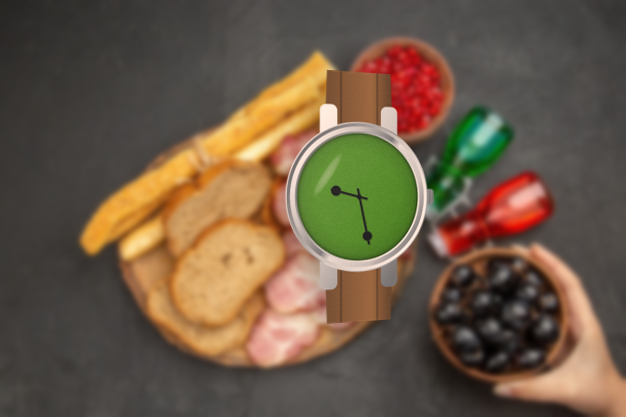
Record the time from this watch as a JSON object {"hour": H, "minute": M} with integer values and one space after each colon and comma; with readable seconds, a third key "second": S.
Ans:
{"hour": 9, "minute": 28}
